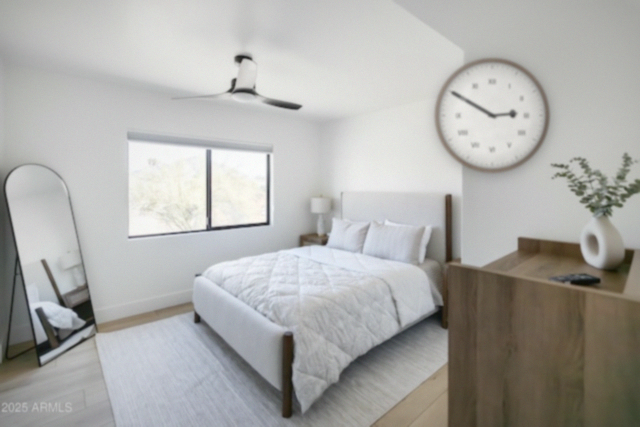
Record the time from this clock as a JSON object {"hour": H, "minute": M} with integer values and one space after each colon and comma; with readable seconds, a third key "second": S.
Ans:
{"hour": 2, "minute": 50}
